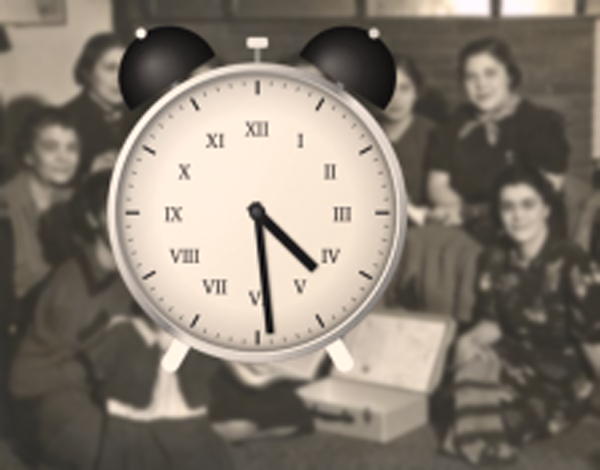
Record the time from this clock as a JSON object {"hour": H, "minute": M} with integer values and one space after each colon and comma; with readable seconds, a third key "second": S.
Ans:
{"hour": 4, "minute": 29}
